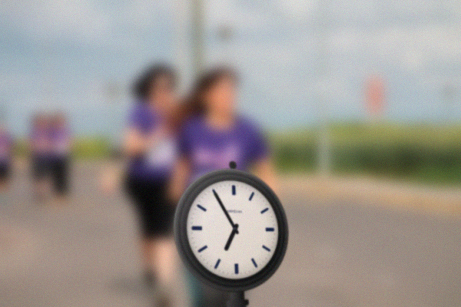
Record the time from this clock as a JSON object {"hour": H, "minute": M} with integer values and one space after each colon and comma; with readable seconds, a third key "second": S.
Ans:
{"hour": 6, "minute": 55}
